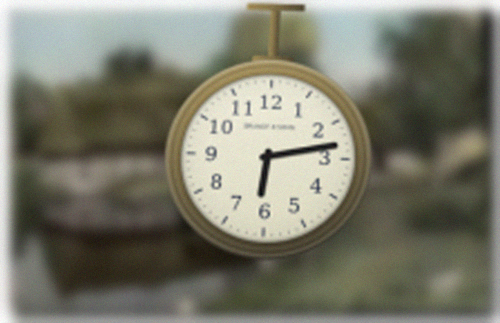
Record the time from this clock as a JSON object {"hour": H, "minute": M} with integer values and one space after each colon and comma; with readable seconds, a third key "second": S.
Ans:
{"hour": 6, "minute": 13}
